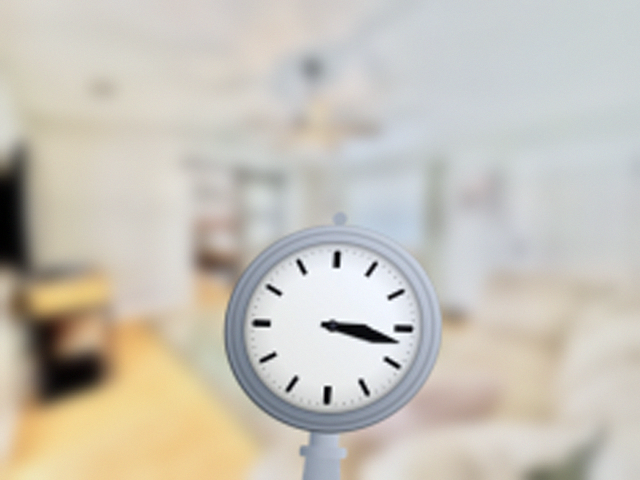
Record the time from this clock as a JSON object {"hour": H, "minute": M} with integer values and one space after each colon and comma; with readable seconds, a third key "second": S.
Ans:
{"hour": 3, "minute": 17}
